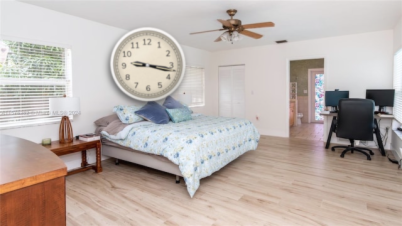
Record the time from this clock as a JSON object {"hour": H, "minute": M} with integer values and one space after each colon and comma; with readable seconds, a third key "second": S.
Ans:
{"hour": 9, "minute": 17}
